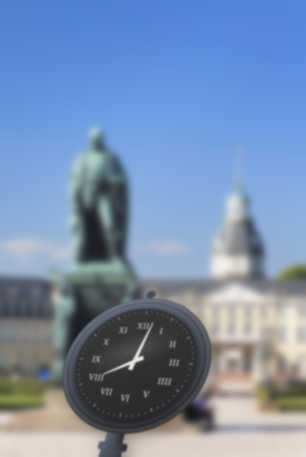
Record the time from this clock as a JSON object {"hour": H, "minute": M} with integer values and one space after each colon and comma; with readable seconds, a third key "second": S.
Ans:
{"hour": 8, "minute": 2}
